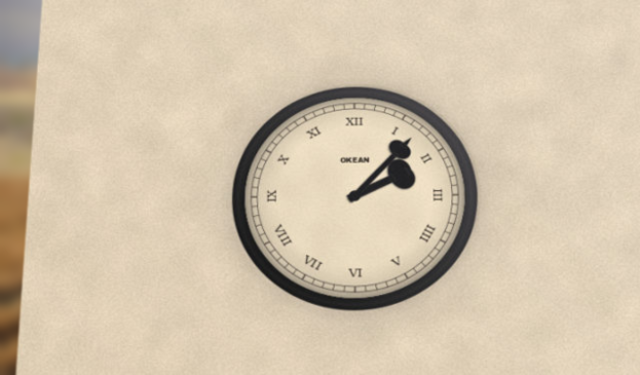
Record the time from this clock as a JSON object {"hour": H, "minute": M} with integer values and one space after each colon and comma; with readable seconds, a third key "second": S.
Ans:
{"hour": 2, "minute": 7}
